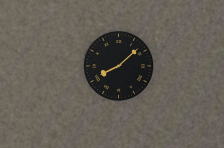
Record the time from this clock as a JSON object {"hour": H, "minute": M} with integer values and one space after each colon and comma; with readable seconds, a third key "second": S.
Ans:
{"hour": 8, "minute": 8}
